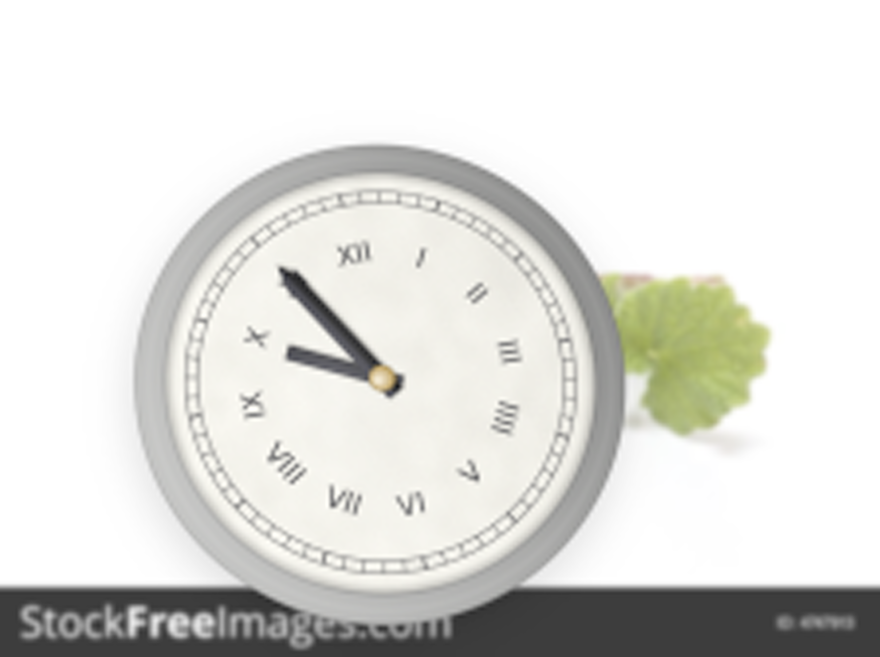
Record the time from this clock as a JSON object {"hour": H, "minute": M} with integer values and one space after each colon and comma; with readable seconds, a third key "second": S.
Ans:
{"hour": 9, "minute": 55}
